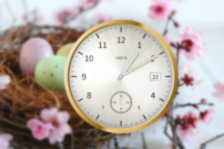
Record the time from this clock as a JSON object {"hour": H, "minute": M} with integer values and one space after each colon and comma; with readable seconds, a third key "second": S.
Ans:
{"hour": 1, "minute": 10}
